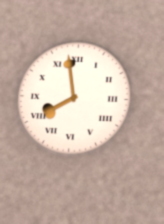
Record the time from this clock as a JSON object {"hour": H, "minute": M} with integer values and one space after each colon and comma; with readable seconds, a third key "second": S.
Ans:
{"hour": 7, "minute": 58}
